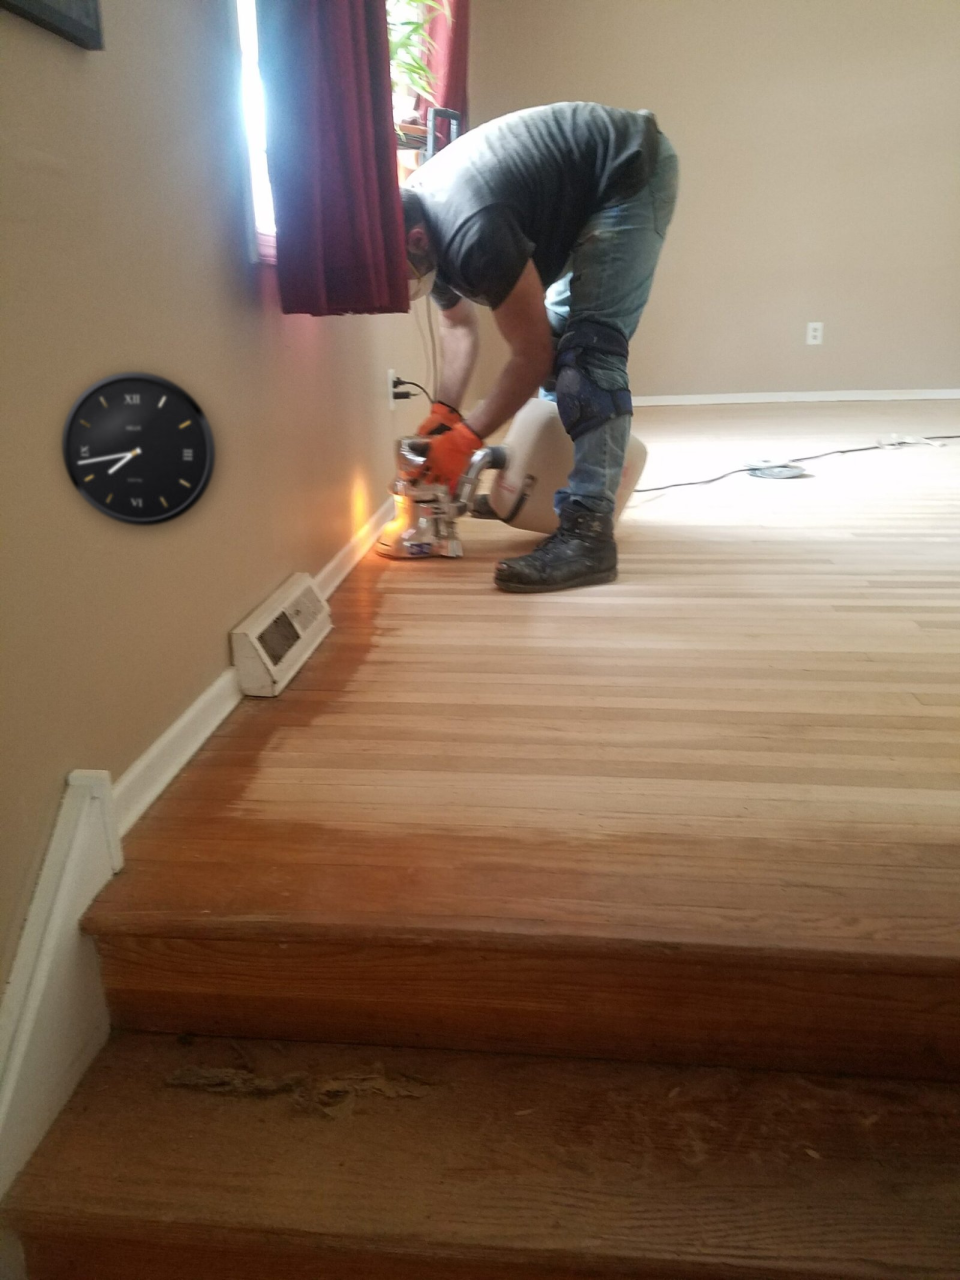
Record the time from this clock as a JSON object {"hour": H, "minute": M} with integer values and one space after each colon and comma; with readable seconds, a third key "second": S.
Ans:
{"hour": 7, "minute": 43}
